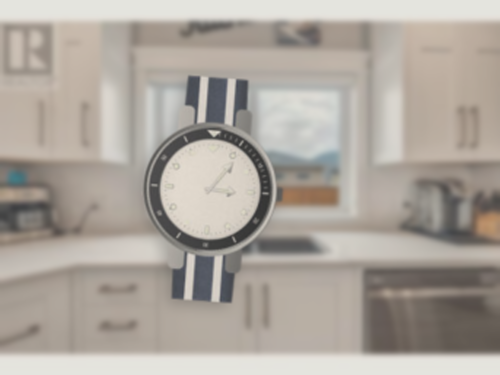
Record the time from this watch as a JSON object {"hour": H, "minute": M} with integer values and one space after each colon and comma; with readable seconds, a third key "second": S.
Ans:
{"hour": 3, "minute": 6}
